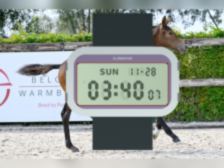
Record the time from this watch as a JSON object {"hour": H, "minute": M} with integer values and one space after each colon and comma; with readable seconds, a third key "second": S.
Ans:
{"hour": 3, "minute": 40, "second": 7}
